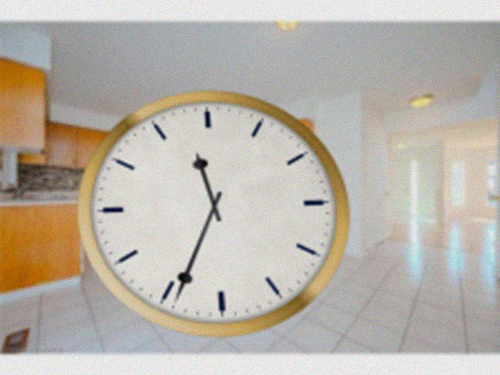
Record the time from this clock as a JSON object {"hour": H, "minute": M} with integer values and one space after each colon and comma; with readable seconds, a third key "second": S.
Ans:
{"hour": 11, "minute": 34}
